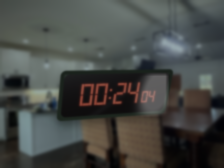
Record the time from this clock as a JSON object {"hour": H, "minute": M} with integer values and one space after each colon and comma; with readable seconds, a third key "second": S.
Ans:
{"hour": 0, "minute": 24, "second": 4}
